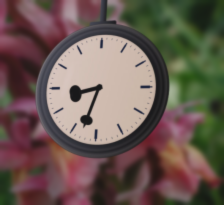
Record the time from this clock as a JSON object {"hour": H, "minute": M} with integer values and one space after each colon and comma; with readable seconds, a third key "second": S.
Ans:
{"hour": 8, "minute": 33}
